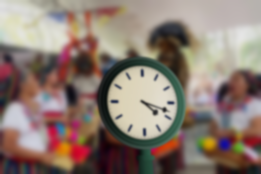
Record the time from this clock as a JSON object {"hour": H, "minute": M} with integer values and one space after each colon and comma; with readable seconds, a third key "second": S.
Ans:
{"hour": 4, "minute": 18}
